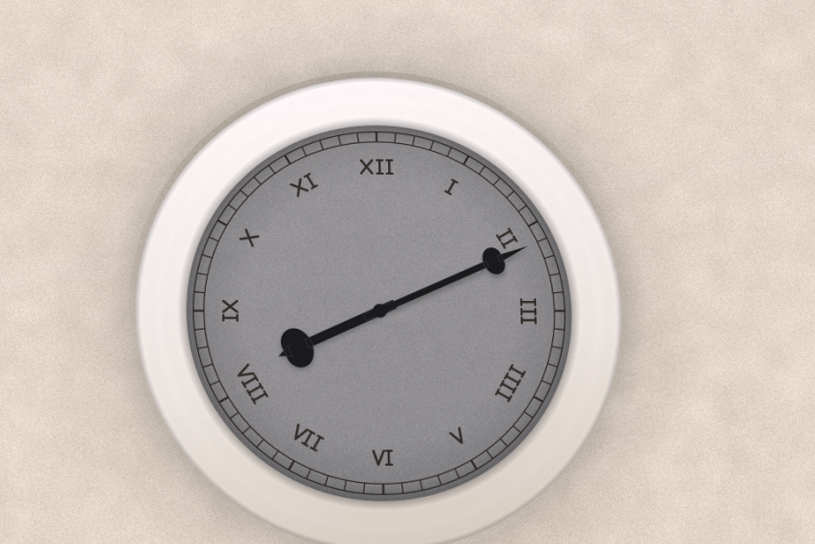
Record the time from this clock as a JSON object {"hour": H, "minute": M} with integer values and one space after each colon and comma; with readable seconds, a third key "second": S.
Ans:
{"hour": 8, "minute": 11}
